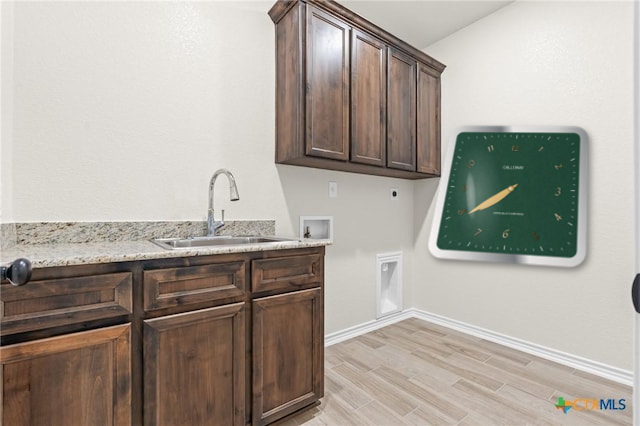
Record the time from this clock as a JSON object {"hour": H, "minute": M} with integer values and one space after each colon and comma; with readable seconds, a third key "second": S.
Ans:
{"hour": 7, "minute": 39}
